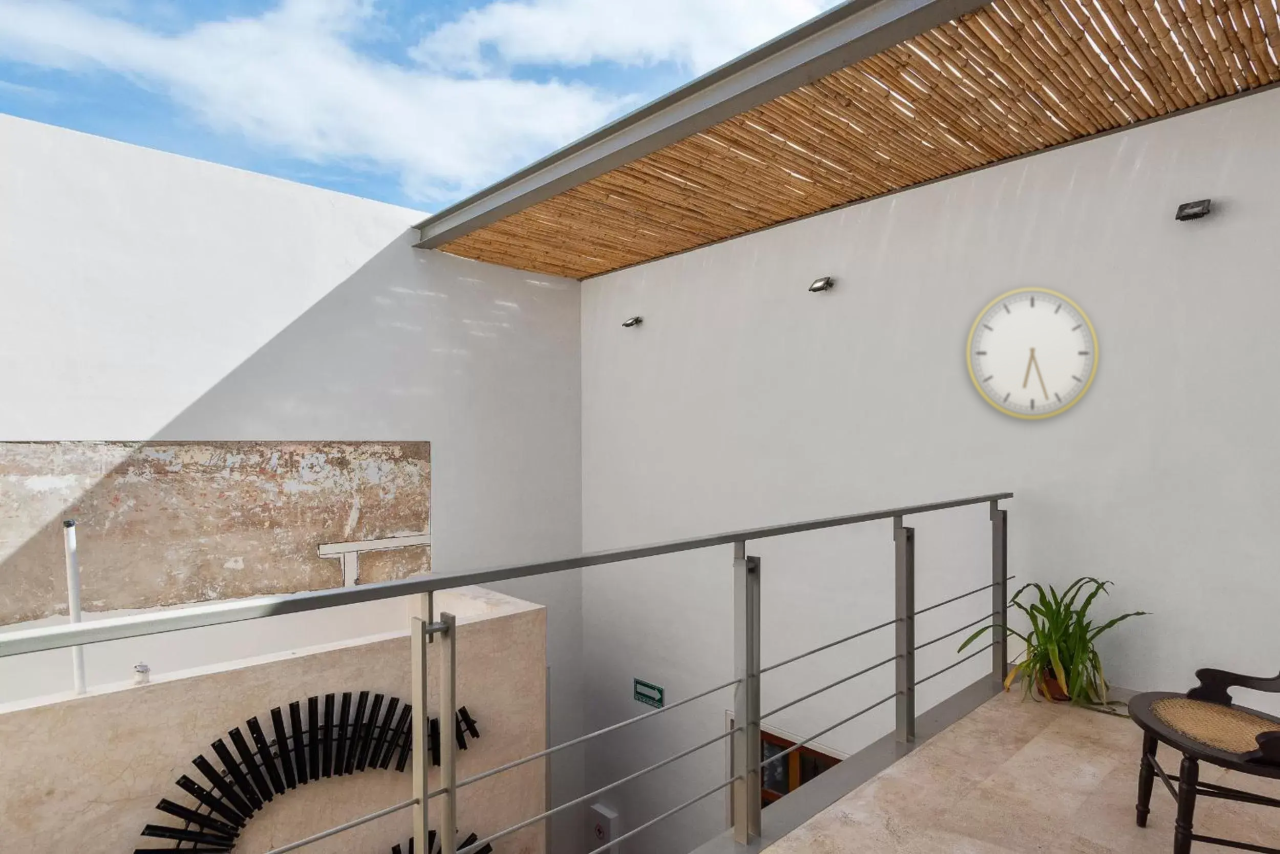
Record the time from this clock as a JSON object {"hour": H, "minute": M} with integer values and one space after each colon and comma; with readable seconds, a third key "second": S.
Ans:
{"hour": 6, "minute": 27}
